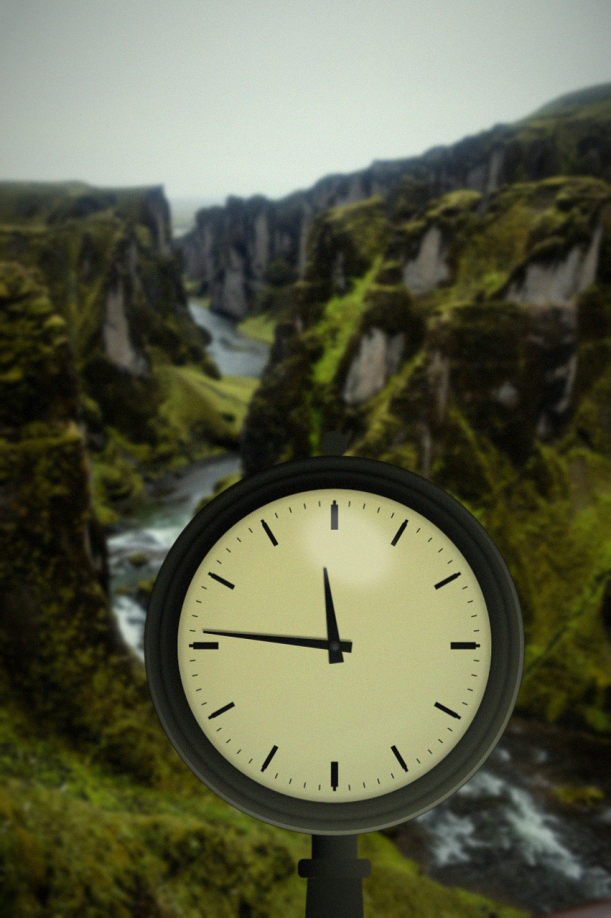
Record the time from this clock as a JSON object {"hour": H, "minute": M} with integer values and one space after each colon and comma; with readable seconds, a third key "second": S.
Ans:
{"hour": 11, "minute": 46}
